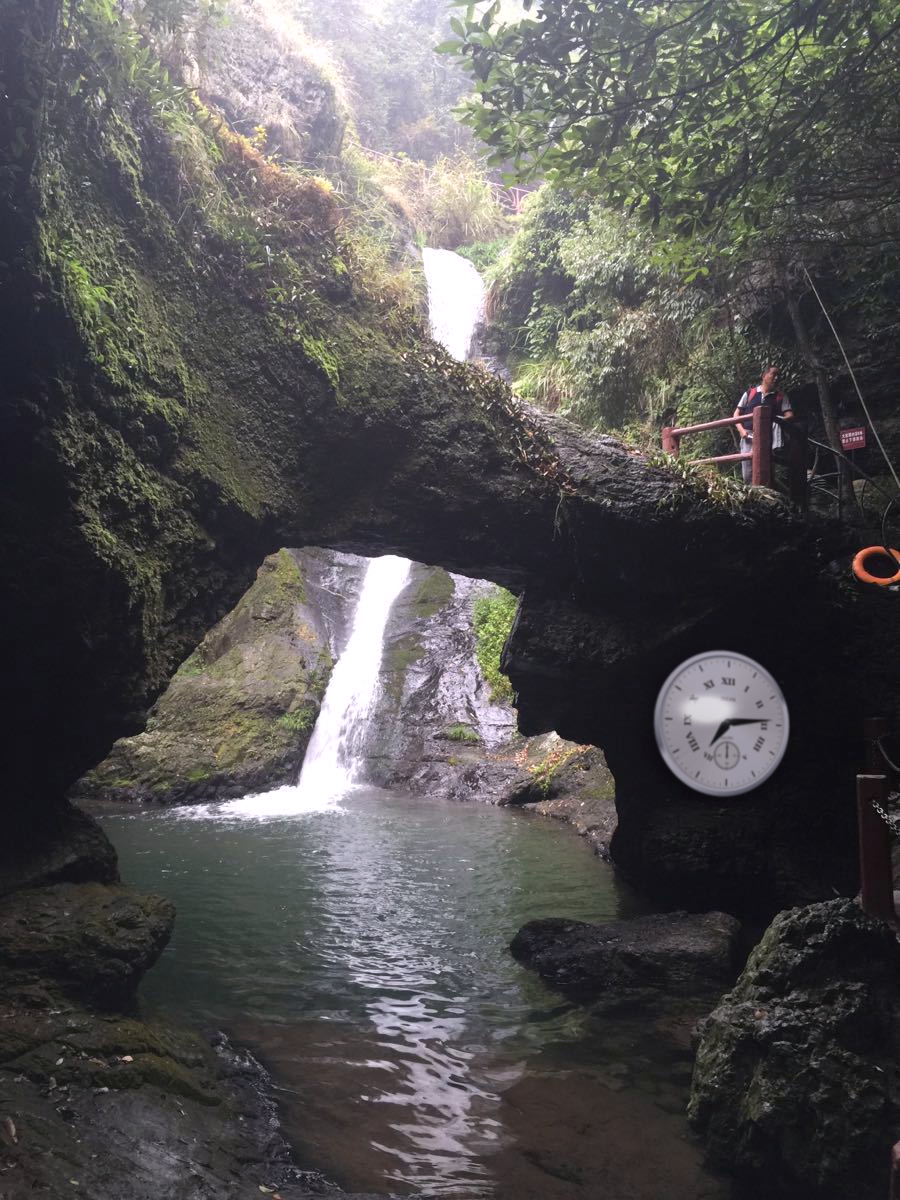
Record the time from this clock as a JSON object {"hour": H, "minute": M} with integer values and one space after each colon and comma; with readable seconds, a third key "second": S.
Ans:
{"hour": 7, "minute": 14}
